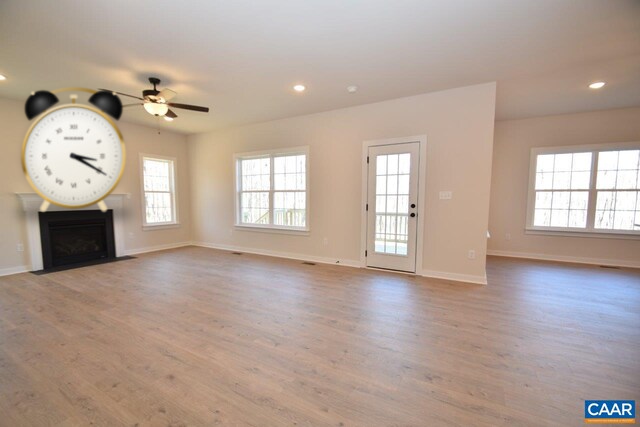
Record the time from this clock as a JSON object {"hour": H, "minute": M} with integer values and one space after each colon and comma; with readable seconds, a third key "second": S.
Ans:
{"hour": 3, "minute": 20}
